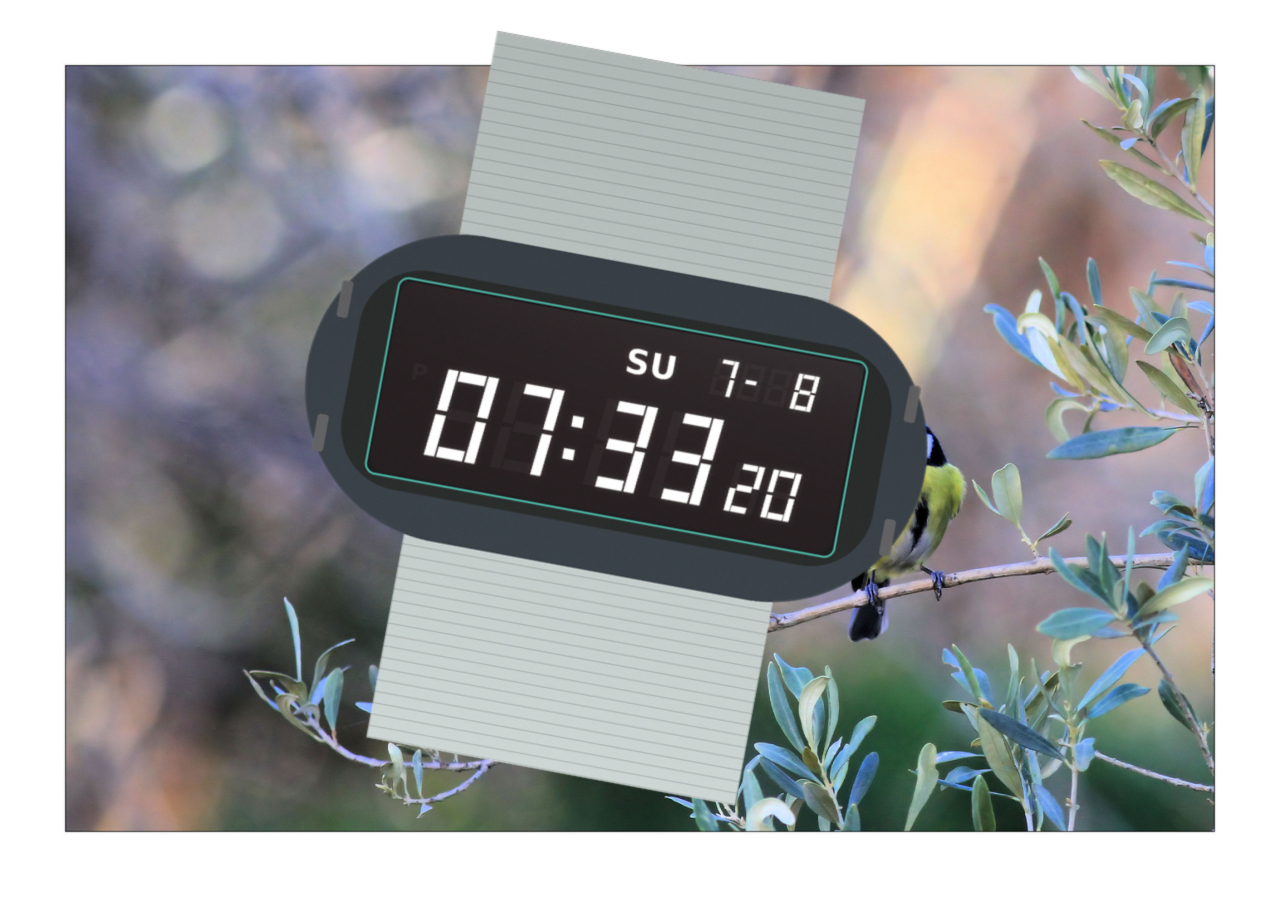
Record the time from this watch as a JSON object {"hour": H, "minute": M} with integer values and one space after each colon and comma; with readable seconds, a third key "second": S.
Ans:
{"hour": 7, "minute": 33, "second": 20}
